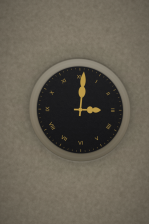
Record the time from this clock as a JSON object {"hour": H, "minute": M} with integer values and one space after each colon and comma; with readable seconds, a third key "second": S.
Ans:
{"hour": 3, "minute": 1}
